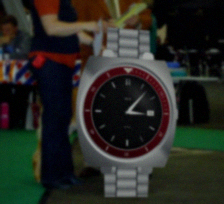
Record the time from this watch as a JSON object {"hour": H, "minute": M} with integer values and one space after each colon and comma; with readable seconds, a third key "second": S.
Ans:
{"hour": 3, "minute": 7}
